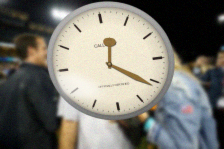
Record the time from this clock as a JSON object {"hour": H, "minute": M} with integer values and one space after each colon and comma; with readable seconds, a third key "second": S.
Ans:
{"hour": 12, "minute": 21}
